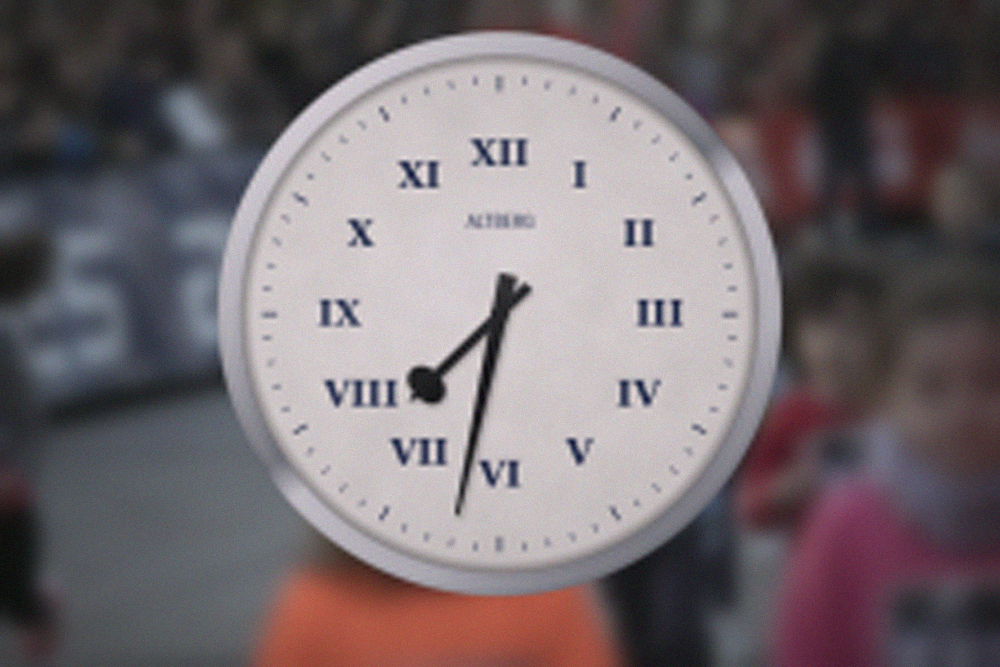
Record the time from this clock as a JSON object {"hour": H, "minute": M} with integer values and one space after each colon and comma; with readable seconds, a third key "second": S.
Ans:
{"hour": 7, "minute": 32}
